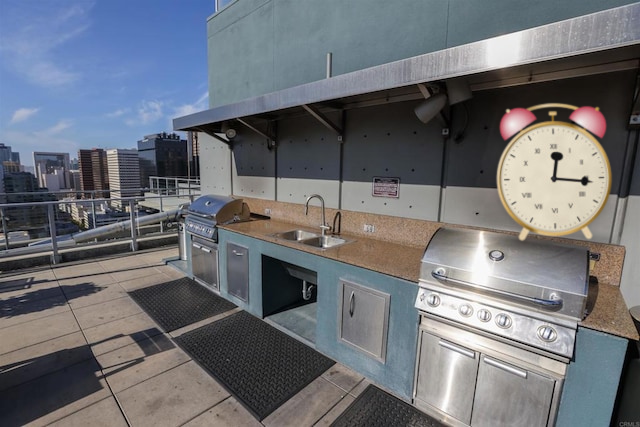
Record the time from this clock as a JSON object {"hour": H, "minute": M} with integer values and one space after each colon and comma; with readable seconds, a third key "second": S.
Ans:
{"hour": 12, "minute": 16}
